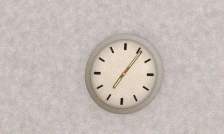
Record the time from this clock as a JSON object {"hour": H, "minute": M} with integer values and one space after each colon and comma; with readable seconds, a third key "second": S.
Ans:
{"hour": 7, "minute": 6}
